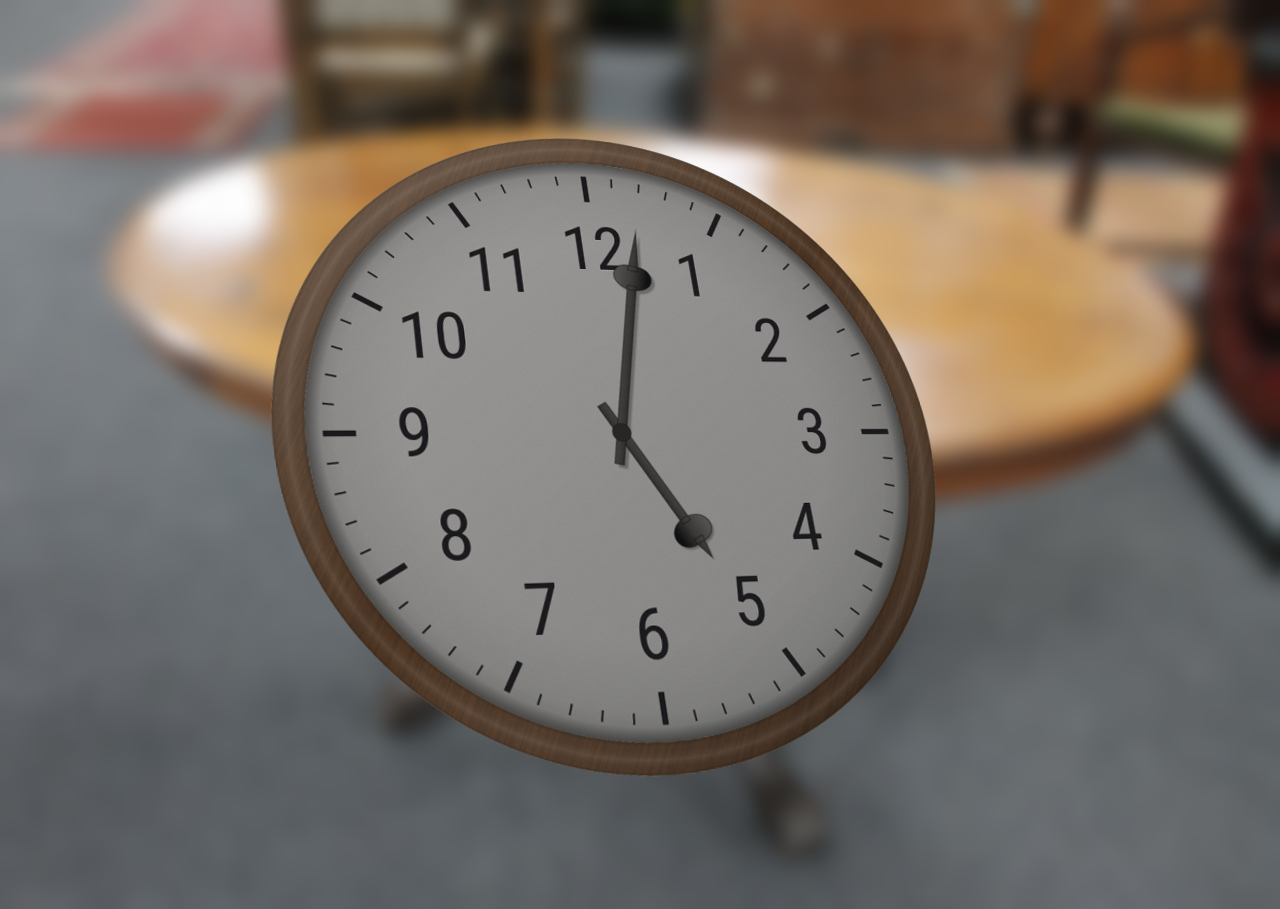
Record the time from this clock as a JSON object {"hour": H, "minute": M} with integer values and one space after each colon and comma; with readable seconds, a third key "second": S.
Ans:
{"hour": 5, "minute": 2}
